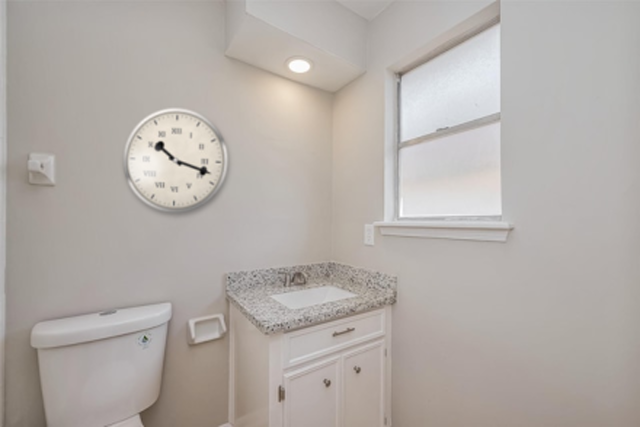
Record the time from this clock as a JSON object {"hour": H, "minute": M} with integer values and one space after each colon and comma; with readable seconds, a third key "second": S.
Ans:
{"hour": 10, "minute": 18}
